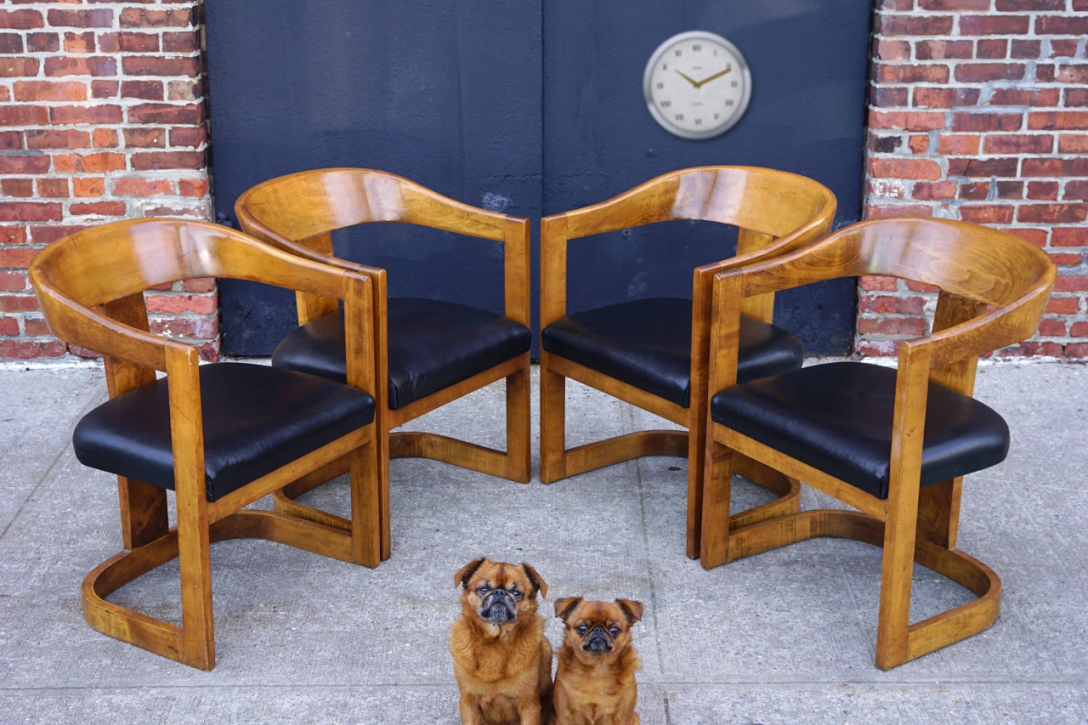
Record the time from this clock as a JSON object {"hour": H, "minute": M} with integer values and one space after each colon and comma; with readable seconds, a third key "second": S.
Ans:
{"hour": 10, "minute": 11}
